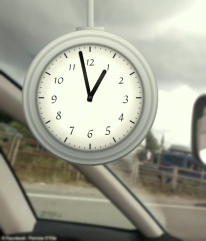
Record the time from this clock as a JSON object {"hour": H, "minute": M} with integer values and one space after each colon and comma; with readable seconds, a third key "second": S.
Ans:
{"hour": 12, "minute": 58}
